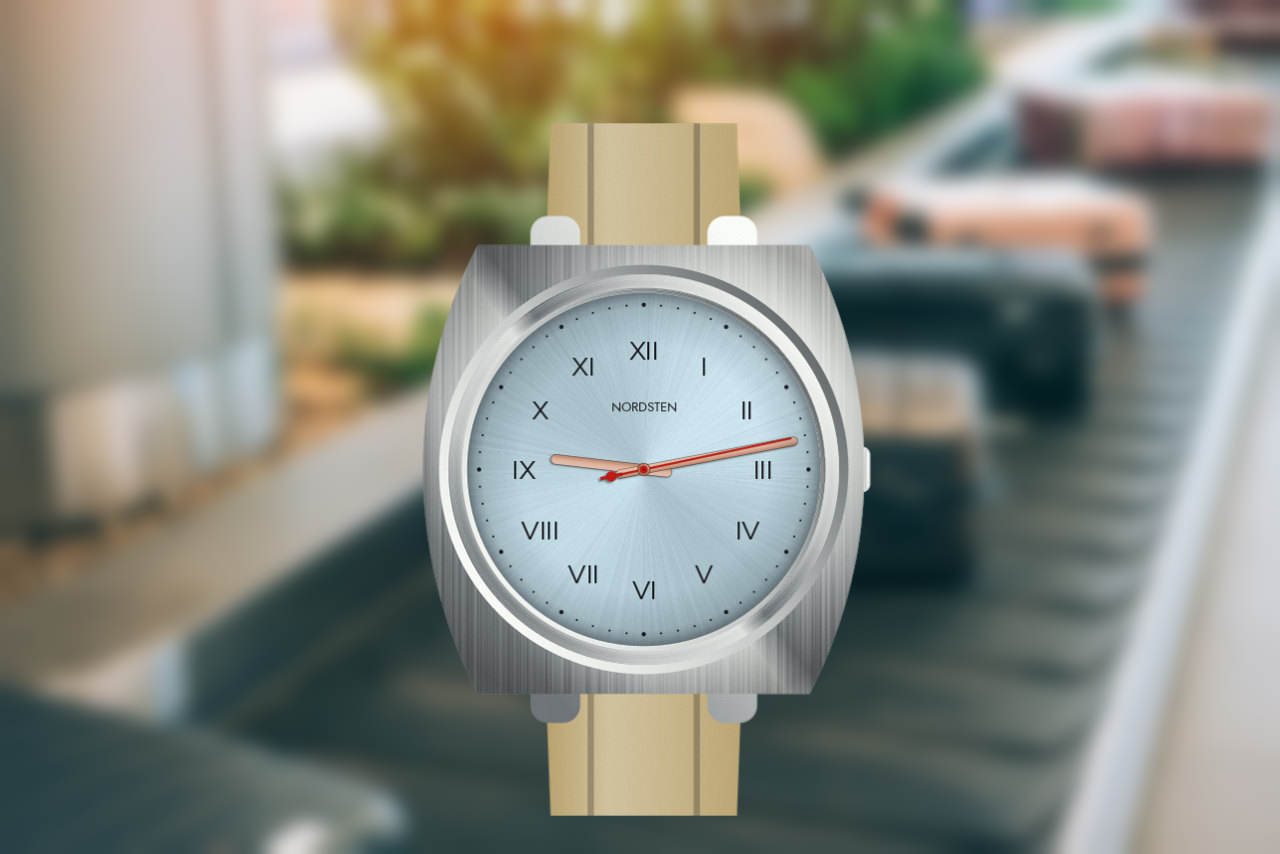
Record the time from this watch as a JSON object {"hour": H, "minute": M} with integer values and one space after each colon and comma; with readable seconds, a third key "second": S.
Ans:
{"hour": 9, "minute": 13, "second": 13}
